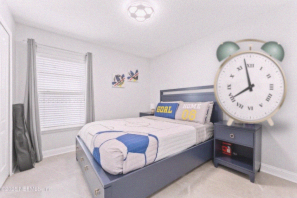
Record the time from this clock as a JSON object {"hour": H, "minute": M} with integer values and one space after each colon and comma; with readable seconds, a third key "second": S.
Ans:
{"hour": 7, "minute": 58}
